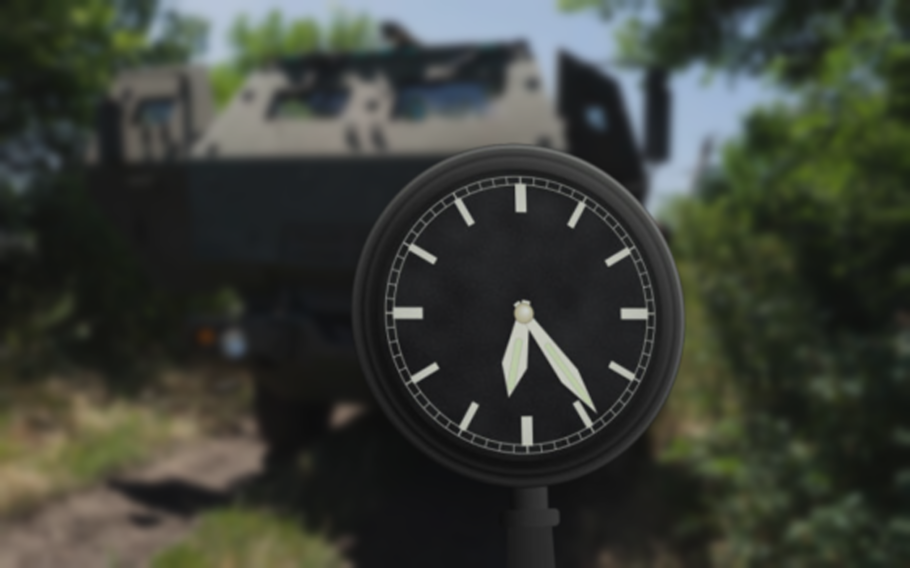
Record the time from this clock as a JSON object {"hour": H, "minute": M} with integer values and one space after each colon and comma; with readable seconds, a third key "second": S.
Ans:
{"hour": 6, "minute": 24}
